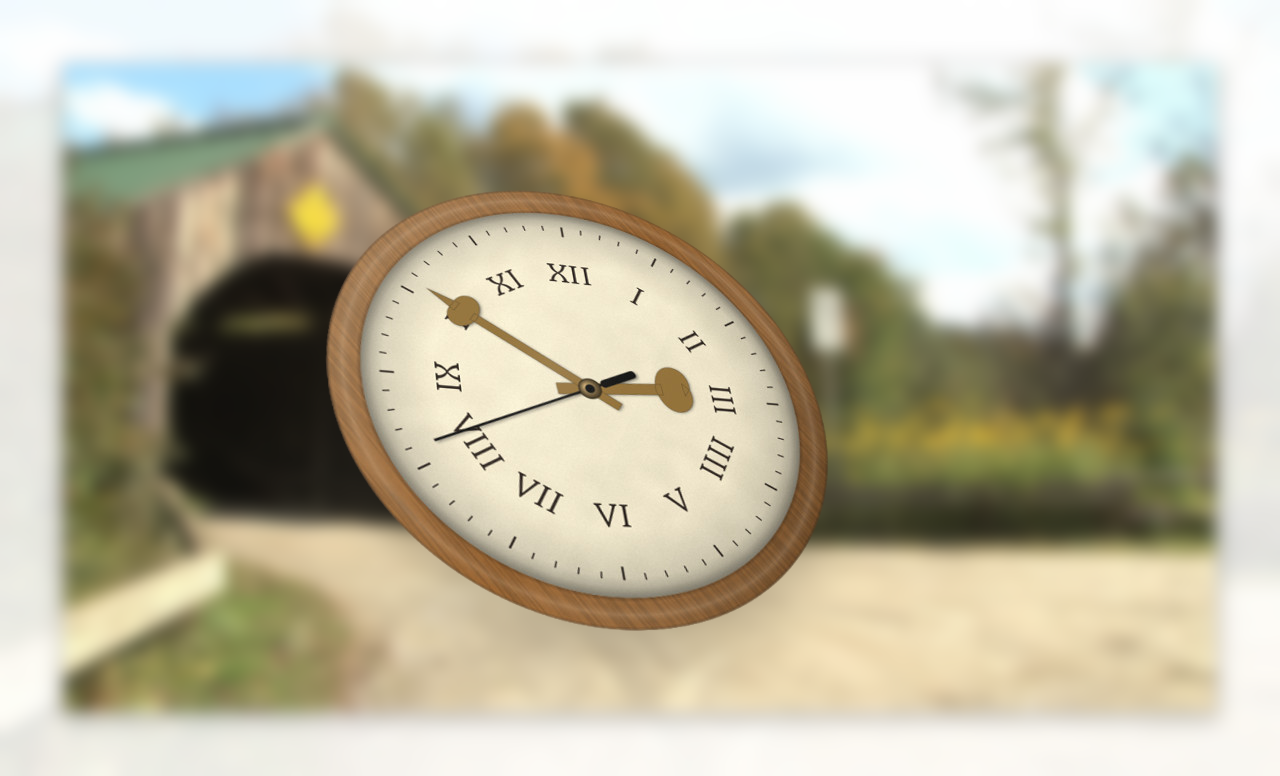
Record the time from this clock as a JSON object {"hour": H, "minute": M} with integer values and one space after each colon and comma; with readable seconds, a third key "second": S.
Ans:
{"hour": 2, "minute": 50, "second": 41}
